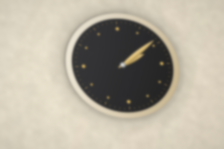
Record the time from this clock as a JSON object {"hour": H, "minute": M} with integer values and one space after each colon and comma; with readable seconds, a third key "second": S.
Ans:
{"hour": 2, "minute": 9}
